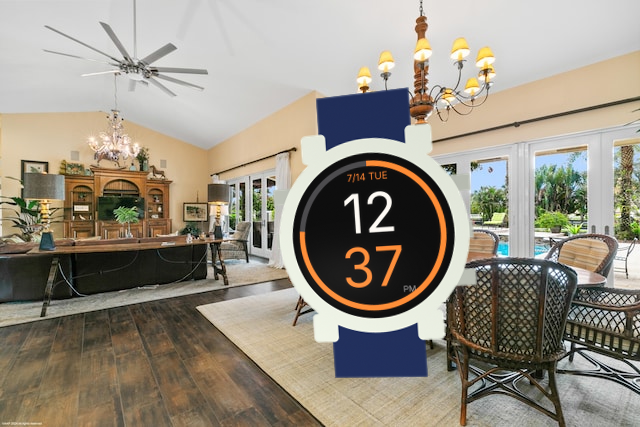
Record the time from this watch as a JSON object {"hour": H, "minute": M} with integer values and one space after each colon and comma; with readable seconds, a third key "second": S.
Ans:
{"hour": 12, "minute": 37}
